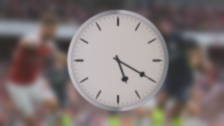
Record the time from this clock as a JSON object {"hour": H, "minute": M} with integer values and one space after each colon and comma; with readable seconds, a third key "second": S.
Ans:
{"hour": 5, "minute": 20}
